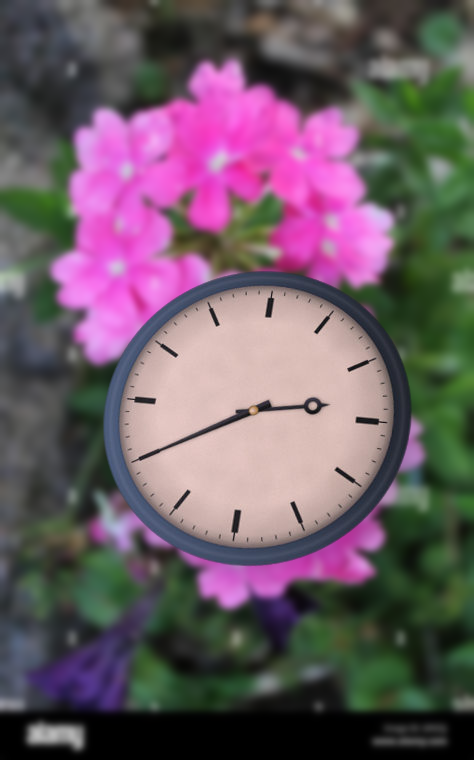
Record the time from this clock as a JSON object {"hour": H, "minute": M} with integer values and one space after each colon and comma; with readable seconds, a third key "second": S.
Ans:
{"hour": 2, "minute": 40}
